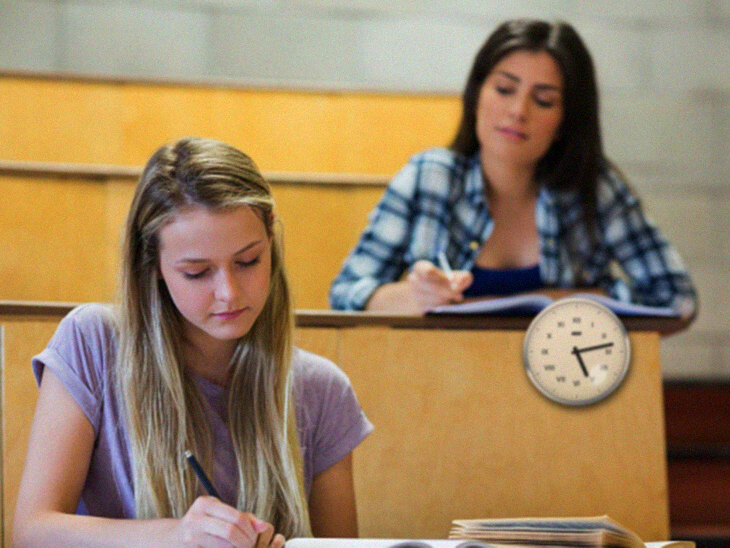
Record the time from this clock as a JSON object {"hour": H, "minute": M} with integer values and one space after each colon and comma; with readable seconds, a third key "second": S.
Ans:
{"hour": 5, "minute": 13}
